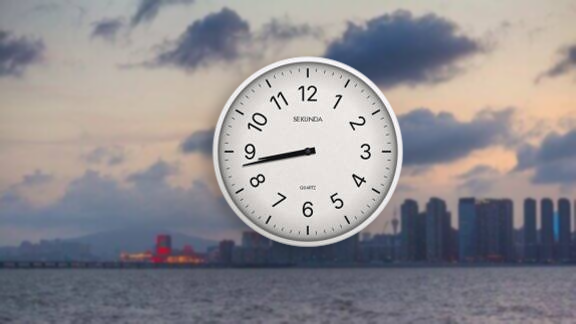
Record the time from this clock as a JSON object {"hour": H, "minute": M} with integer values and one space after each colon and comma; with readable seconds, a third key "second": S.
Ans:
{"hour": 8, "minute": 43}
